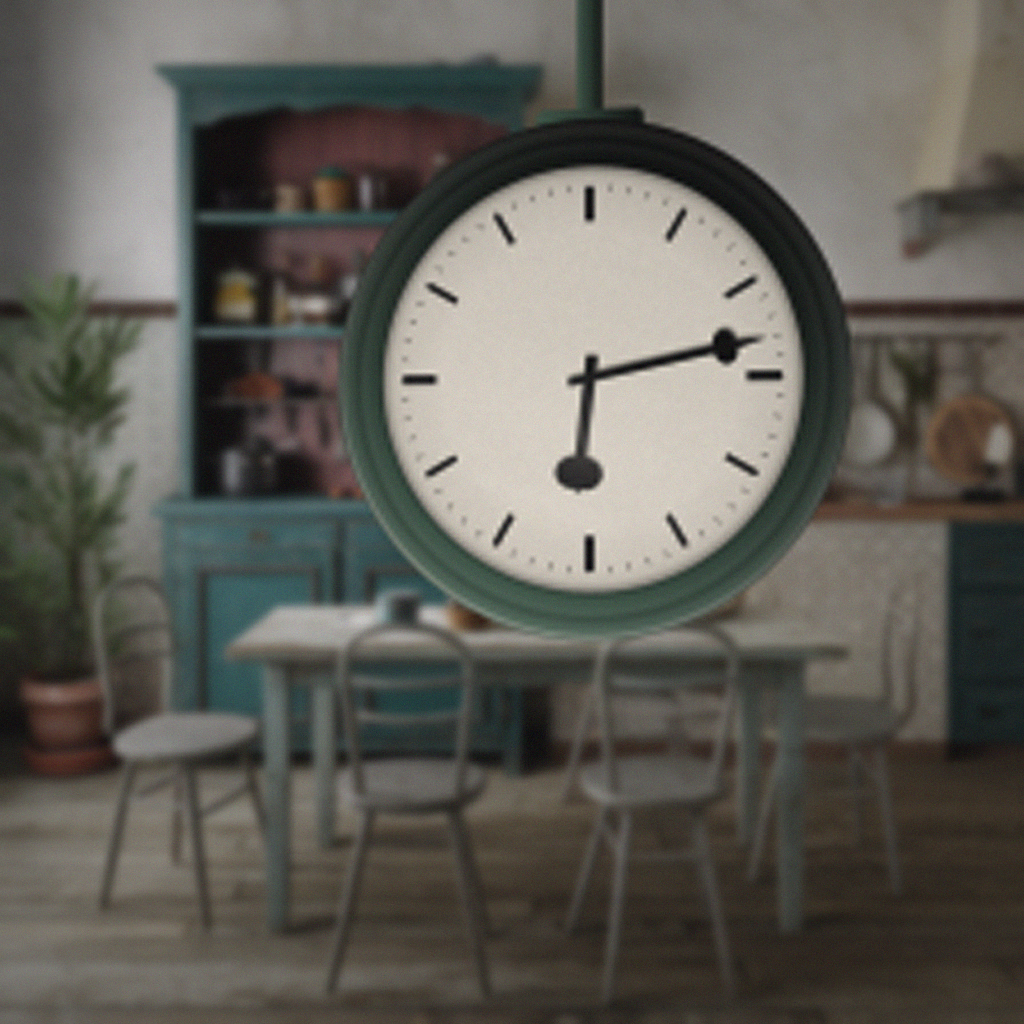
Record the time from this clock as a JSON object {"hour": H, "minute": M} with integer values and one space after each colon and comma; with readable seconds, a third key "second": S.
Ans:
{"hour": 6, "minute": 13}
